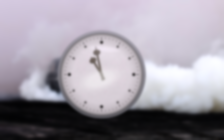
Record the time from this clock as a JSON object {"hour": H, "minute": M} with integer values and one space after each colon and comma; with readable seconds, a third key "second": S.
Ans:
{"hour": 10, "minute": 58}
